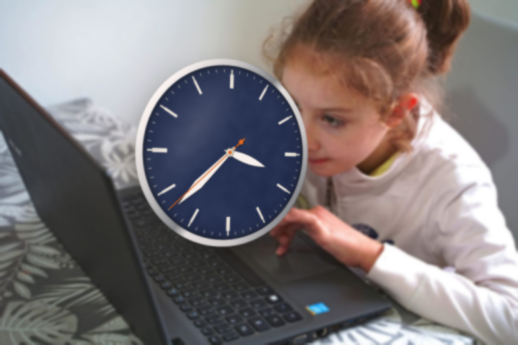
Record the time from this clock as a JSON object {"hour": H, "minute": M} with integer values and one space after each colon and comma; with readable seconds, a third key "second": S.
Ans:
{"hour": 3, "minute": 37, "second": 38}
